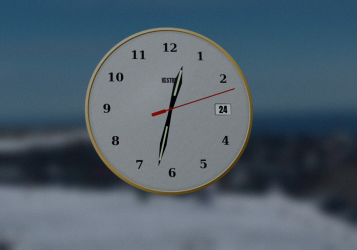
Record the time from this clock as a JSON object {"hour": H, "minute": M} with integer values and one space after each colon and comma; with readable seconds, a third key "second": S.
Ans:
{"hour": 12, "minute": 32, "second": 12}
